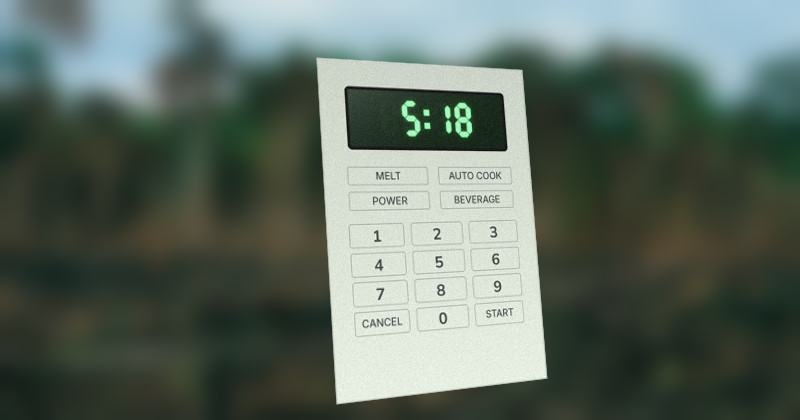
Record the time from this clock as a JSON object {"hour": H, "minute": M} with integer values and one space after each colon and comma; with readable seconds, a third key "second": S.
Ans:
{"hour": 5, "minute": 18}
